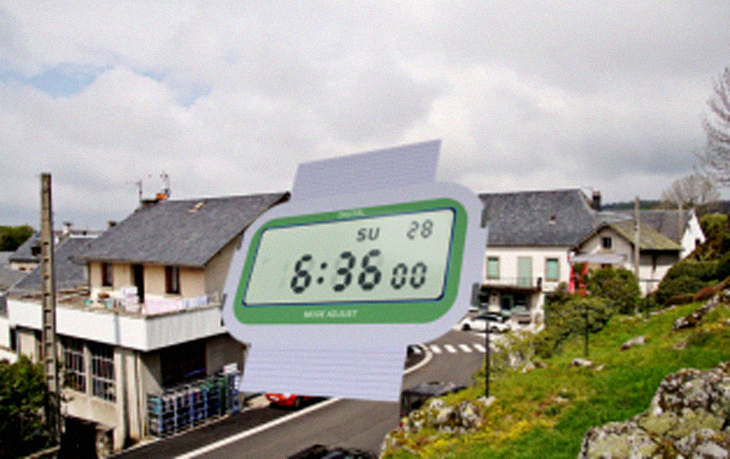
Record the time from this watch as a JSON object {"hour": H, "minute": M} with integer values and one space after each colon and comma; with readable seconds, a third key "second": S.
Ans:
{"hour": 6, "minute": 36, "second": 0}
